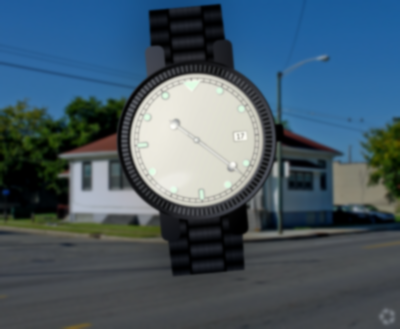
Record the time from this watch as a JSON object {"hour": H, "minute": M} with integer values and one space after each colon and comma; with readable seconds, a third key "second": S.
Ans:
{"hour": 10, "minute": 22}
